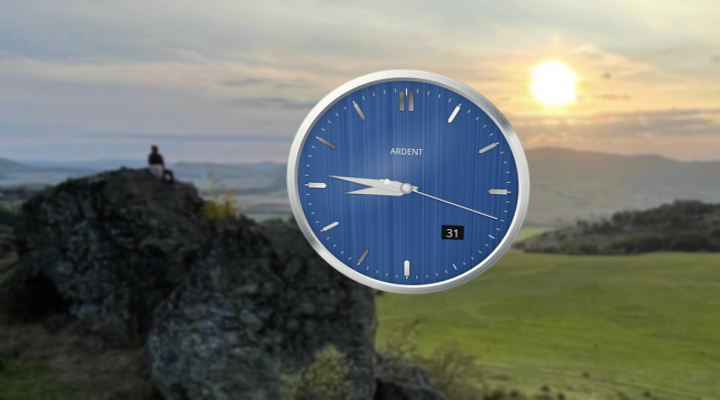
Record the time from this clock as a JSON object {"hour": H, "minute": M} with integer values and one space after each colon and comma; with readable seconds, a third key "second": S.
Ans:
{"hour": 8, "minute": 46, "second": 18}
